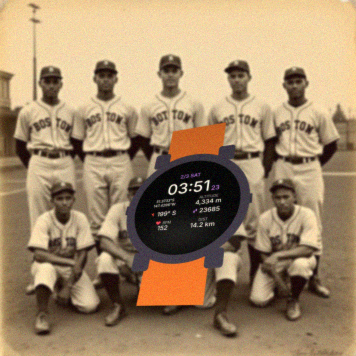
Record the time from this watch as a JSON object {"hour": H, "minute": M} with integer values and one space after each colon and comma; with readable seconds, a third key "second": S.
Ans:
{"hour": 3, "minute": 51}
